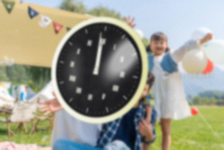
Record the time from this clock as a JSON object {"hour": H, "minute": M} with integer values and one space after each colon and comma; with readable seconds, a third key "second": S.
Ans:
{"hour": 11, "minute": 59}
